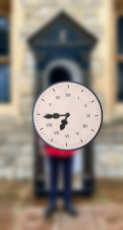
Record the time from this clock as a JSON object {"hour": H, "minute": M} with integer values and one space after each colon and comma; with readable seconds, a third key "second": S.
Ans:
{"hour": 6, "minute": 44}
